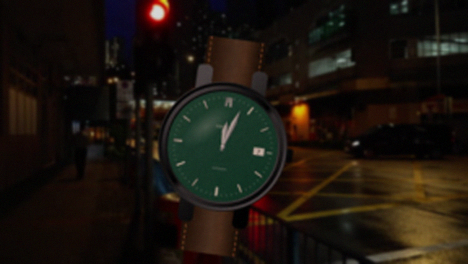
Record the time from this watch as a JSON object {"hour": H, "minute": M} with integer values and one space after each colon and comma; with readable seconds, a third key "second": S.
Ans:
{"hour": 12, "minute": 3}
